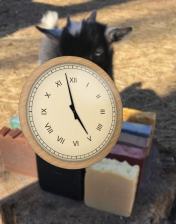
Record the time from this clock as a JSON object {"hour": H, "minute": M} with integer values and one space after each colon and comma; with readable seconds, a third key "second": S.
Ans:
{"hour": 4, "minute": 58}
